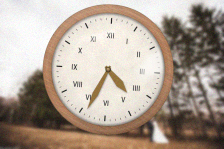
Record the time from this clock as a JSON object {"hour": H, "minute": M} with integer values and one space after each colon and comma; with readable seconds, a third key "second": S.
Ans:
{"hour": 4, "minute": 34}
